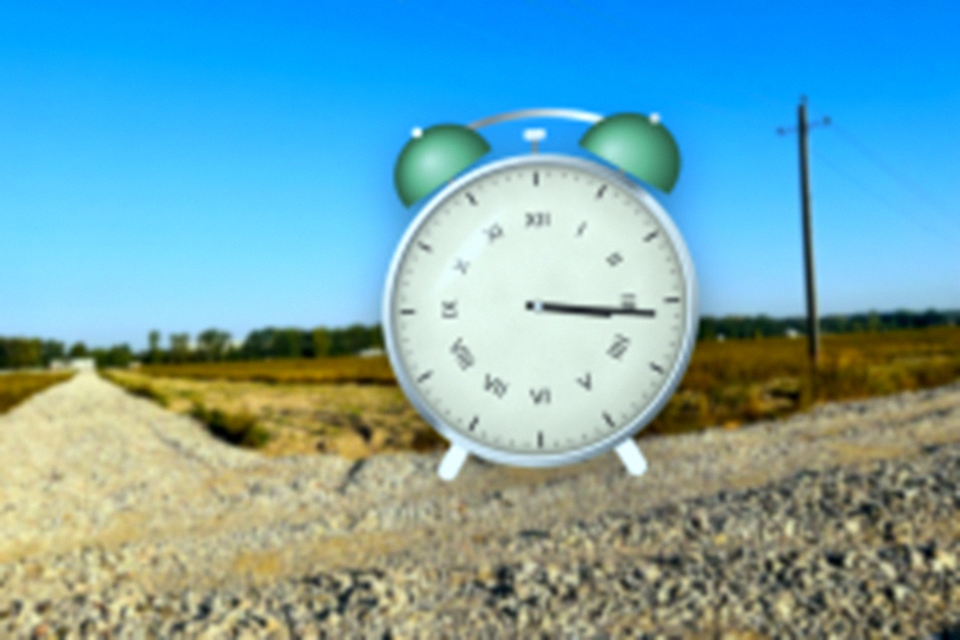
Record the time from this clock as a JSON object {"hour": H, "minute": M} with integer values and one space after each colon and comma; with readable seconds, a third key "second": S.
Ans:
{"hour": 3, "minute": 16}
